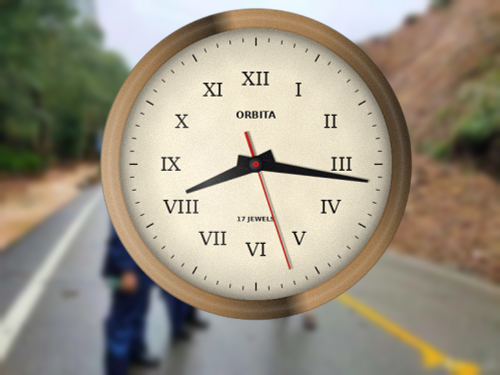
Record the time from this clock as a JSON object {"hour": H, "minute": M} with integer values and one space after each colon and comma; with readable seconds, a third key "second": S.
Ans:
{"hour": 8, "minute": 16, "second": 27}
